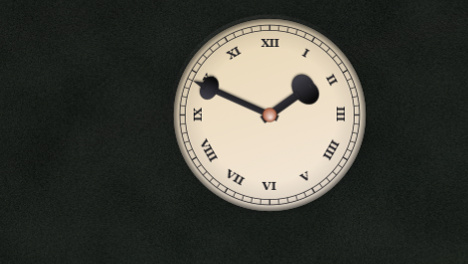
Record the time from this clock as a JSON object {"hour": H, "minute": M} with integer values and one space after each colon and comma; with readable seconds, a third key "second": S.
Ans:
{"hour": 1, "minute": 49}
